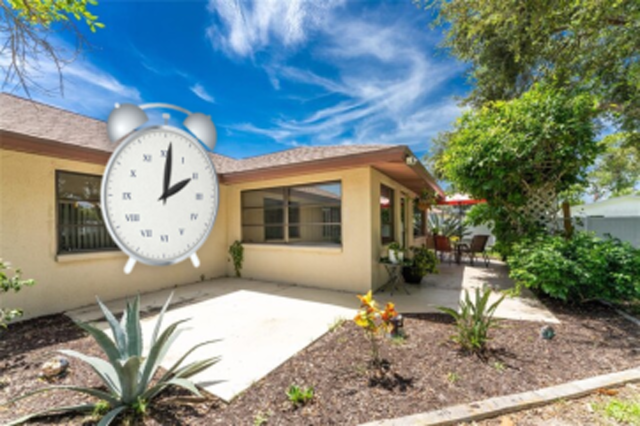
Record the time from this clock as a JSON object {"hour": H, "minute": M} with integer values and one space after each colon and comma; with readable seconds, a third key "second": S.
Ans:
{"hour": 2, "minute": 1}
